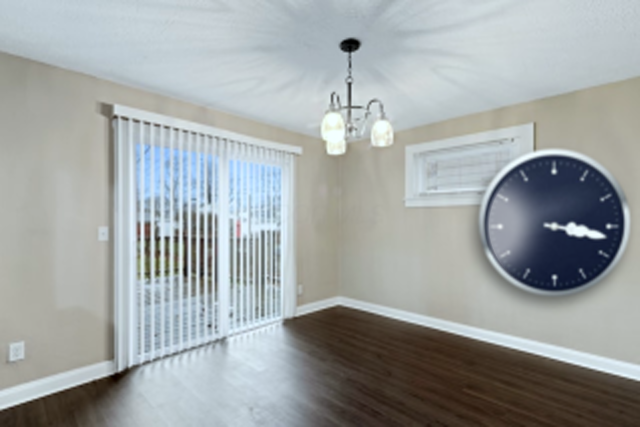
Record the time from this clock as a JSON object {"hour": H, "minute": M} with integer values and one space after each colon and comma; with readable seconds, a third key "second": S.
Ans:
{"hour": 3, "minute": 17}
